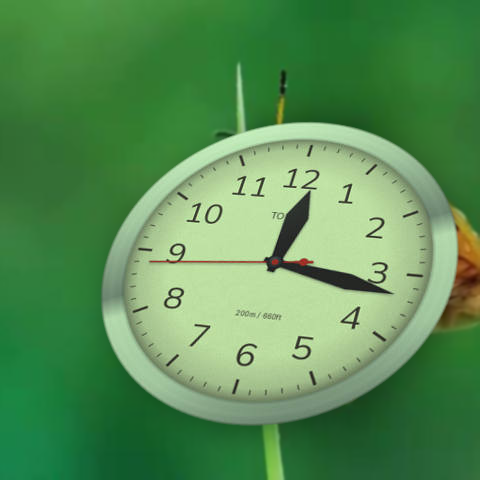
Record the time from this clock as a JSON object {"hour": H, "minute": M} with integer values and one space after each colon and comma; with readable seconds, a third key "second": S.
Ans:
{"hour": 12, "minute": 16, "second": 44}
